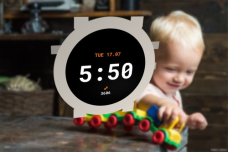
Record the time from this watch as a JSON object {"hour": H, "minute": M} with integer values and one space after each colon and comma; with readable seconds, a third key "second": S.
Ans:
{"hour": 5, "minute": 50}
